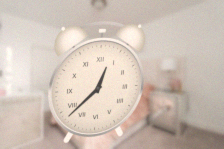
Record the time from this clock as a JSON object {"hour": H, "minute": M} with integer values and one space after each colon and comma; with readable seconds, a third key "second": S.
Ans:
{"hour": 12, "minute": 38}
